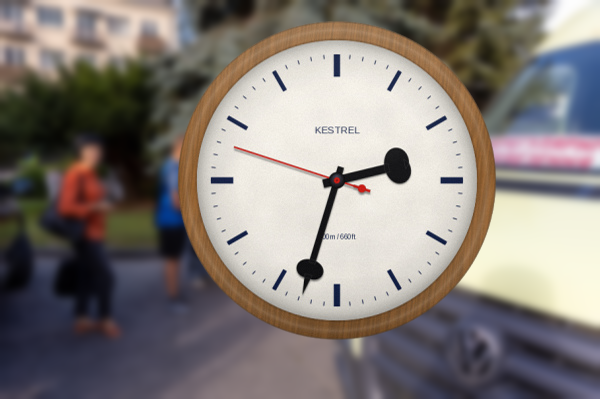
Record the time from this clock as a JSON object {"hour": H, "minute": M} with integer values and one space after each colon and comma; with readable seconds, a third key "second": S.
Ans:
{"hour": 2, "minute": 32, "second": 48}
